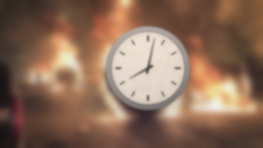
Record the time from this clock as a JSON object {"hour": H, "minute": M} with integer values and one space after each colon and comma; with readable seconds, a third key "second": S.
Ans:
{"hour": 8, "minute": 2}
